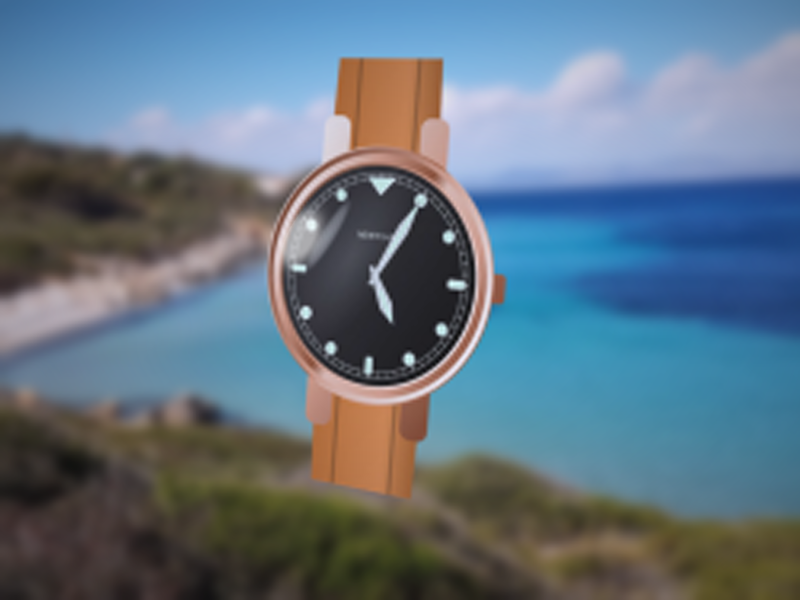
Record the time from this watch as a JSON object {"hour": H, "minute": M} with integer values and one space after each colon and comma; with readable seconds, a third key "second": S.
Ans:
{"hour": 5, "minute": 5}
